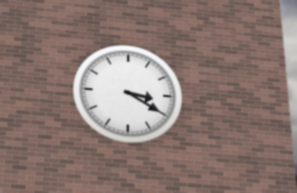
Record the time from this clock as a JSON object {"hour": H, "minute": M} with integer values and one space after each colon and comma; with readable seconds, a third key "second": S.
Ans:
{"hour": 3, "minute": 20}
